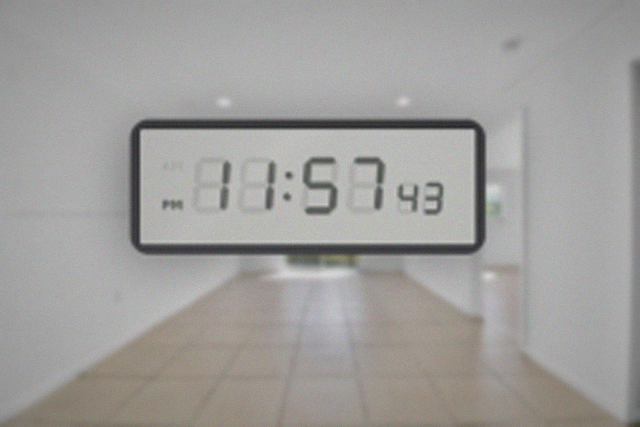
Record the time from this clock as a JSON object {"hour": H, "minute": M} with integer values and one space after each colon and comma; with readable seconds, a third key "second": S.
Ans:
{"hour": 11, "minute": 57, "second": 43}
